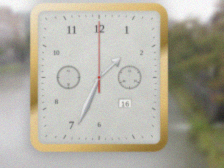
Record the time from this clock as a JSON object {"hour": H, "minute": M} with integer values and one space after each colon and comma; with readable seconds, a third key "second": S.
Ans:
{"hour": 1, "minute": 34}
